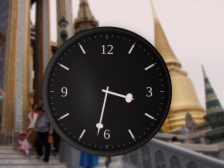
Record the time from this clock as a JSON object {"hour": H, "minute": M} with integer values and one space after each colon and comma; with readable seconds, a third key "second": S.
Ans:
{"hour": 3, "minute": 32}
